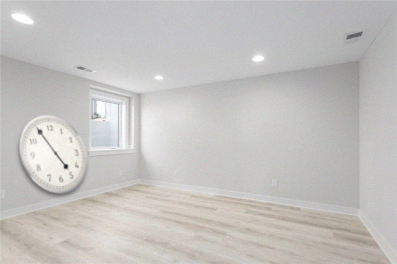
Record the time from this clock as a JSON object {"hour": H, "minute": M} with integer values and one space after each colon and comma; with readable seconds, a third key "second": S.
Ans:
{"hour": 4, "minute": 55}
